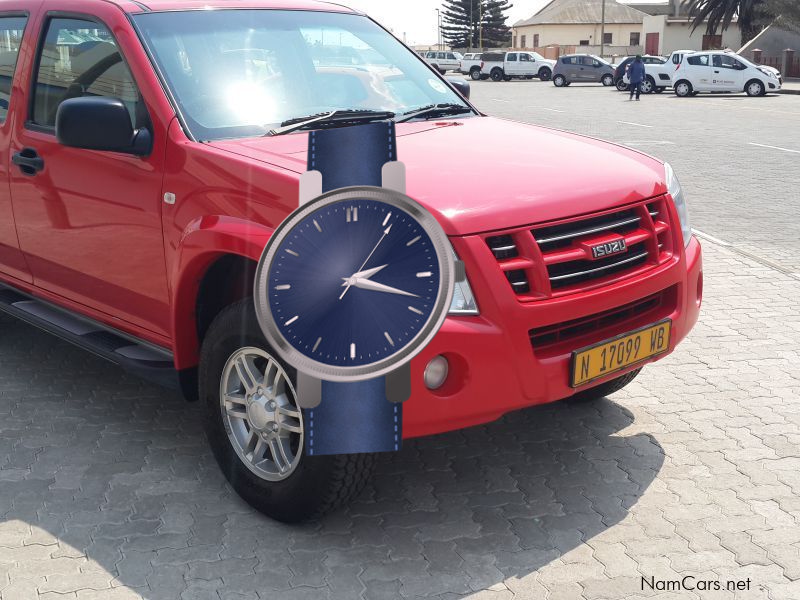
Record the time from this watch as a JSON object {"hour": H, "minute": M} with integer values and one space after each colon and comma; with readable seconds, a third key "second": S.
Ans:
{"hour": 2, "minute": 18, "second": 6}
